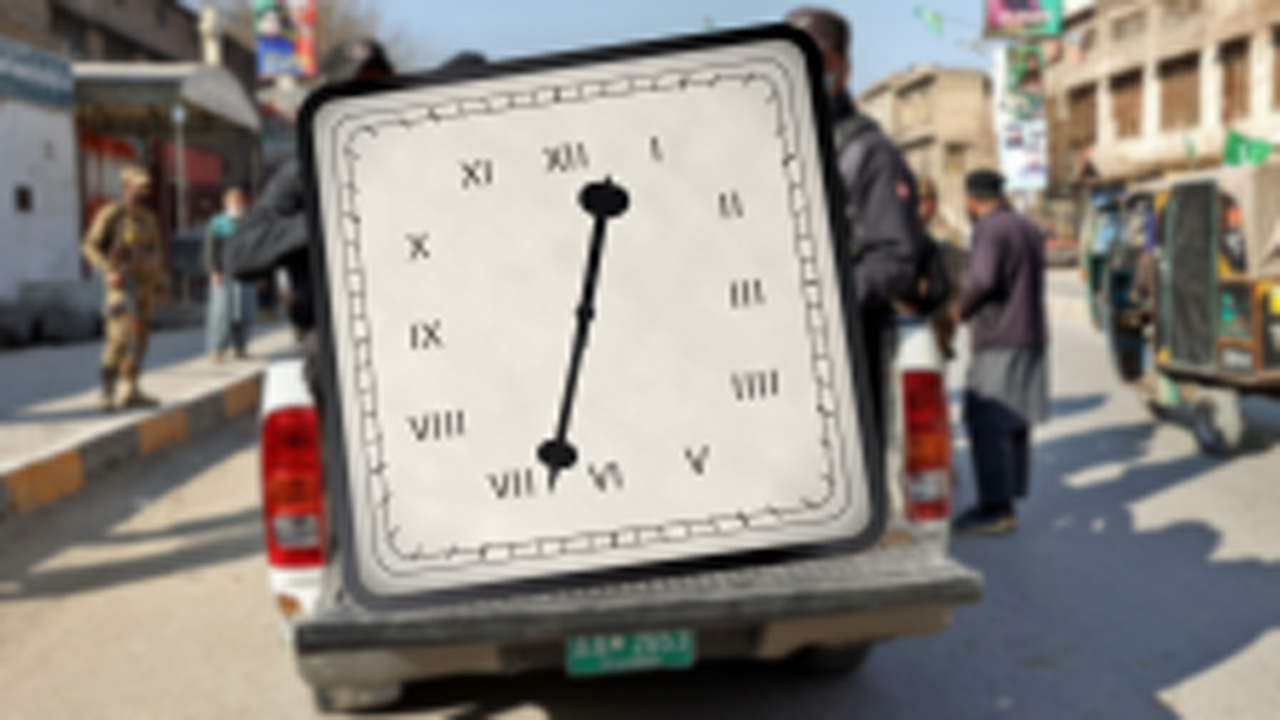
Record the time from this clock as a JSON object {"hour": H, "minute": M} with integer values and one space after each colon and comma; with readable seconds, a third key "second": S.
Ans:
{"hour": 12, "minute": 33}
